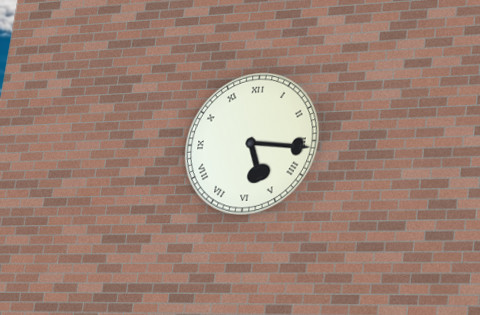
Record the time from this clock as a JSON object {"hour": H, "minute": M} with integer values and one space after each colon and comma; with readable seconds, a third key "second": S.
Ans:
{"hour": 5, "minute": 16}
